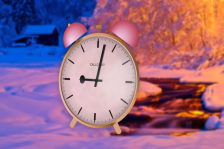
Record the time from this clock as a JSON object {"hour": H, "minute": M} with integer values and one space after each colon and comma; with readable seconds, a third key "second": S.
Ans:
{"hour": 9, "minute": 2}
